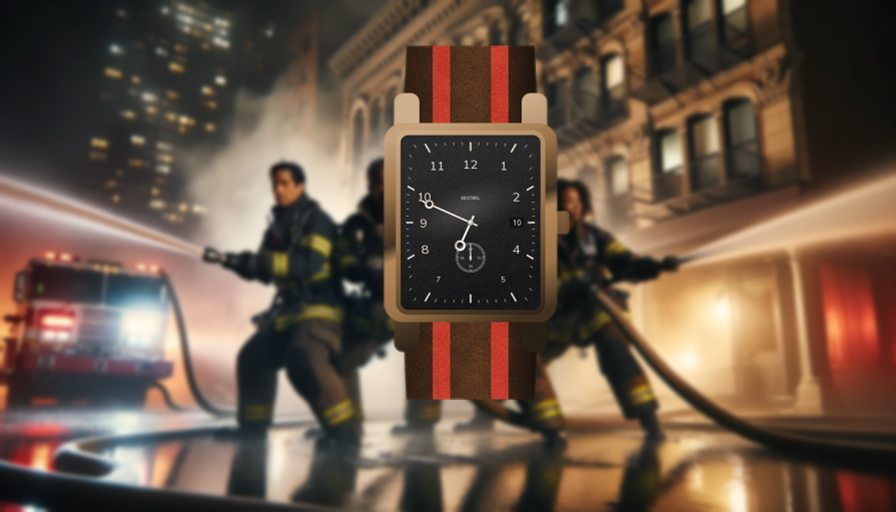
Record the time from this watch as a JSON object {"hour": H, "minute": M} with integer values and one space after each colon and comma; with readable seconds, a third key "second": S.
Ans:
{"hour": 6, "minute": 49}
